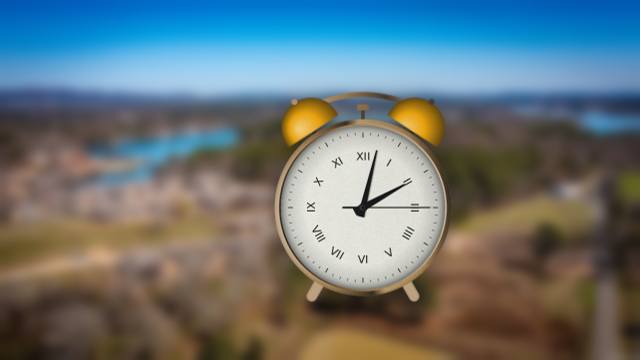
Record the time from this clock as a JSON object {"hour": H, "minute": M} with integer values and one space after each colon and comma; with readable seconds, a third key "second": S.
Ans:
{"hour": 2, "minute": 2, "second": 15}
